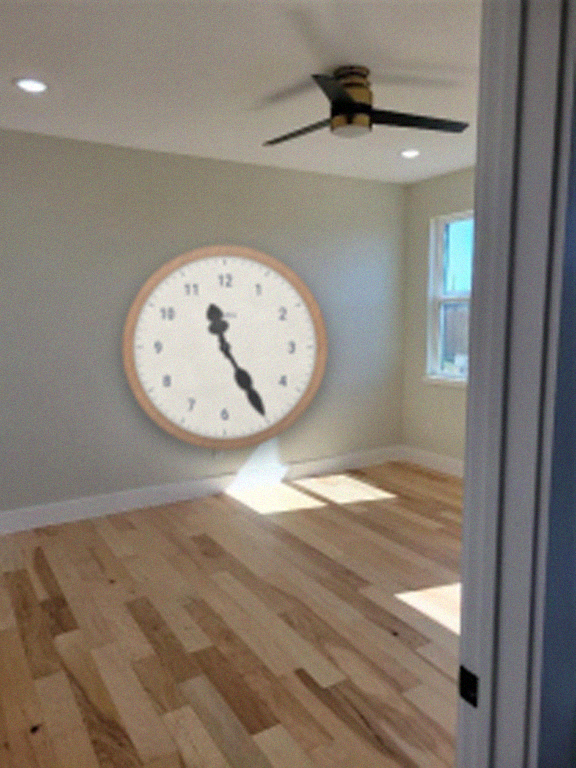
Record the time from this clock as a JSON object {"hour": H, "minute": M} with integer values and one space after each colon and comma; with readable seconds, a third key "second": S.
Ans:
{"hour": 11, "minute": 25}
